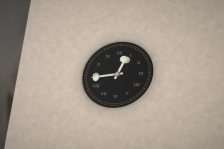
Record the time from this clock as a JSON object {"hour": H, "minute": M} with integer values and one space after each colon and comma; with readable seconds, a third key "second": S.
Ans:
{"hour": 12, "minute": 44}
